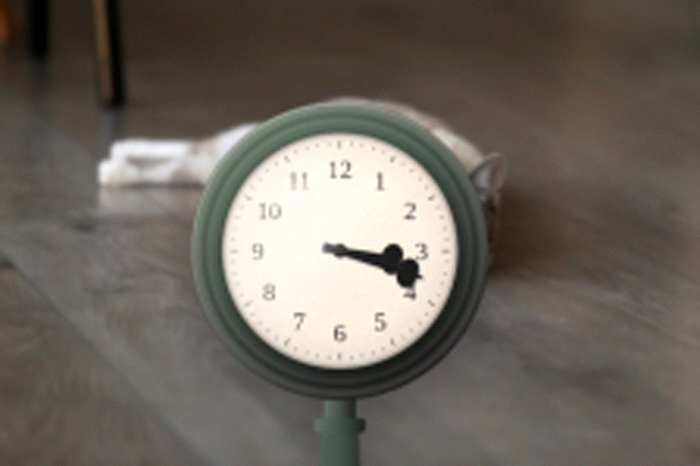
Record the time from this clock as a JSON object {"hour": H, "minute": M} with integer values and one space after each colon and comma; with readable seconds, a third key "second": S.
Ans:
{"hour": 3, "minute": 18}
